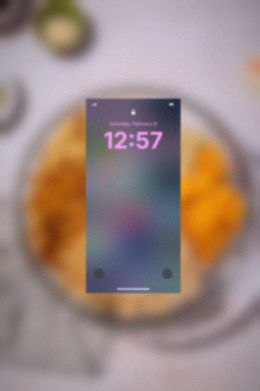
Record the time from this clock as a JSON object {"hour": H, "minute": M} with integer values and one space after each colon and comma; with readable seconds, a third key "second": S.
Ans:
{"hour": 12, "minute": 57}
